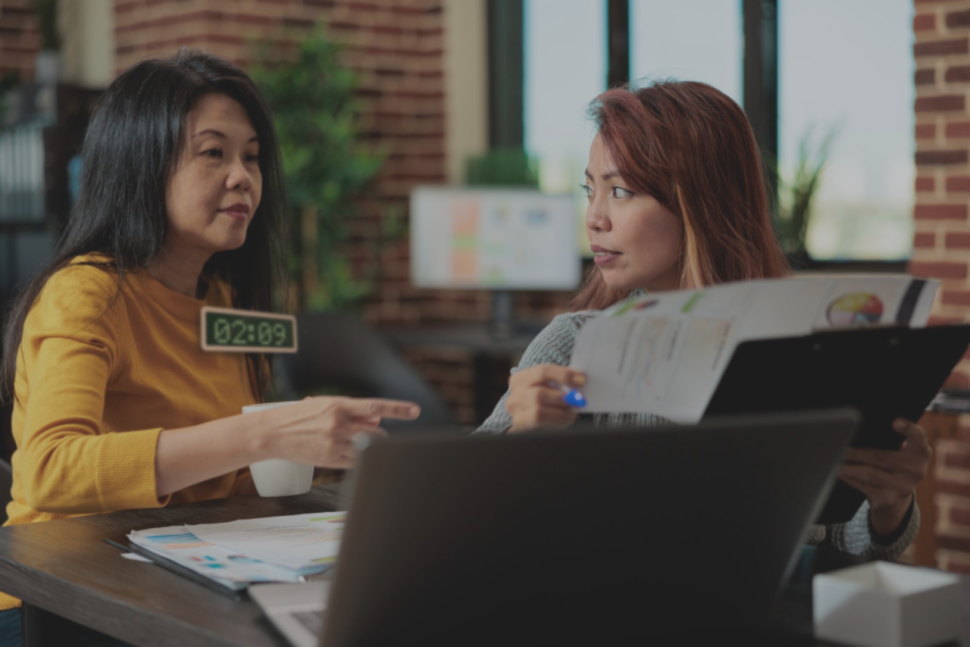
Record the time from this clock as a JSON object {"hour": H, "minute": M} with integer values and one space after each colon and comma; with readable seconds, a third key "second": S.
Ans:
{"hour": 2, "minute": 9}
